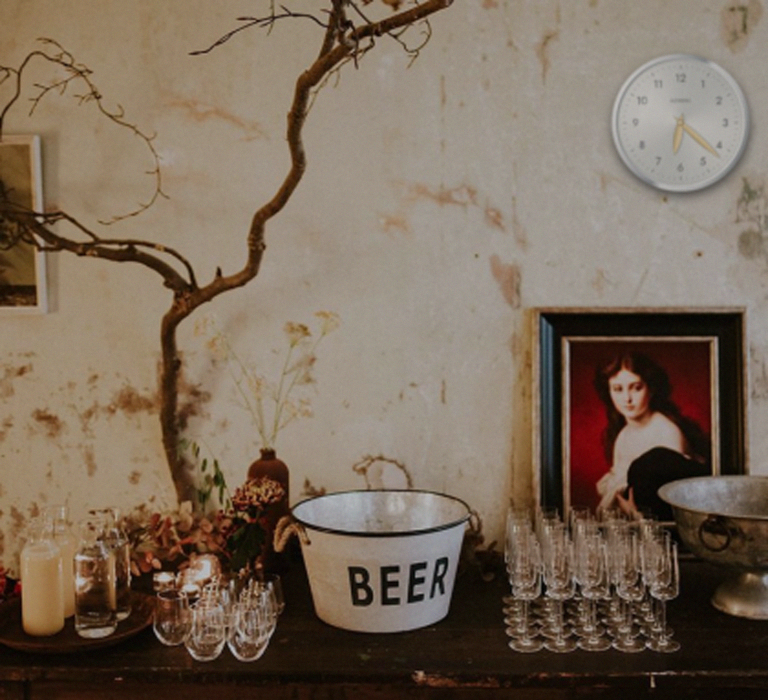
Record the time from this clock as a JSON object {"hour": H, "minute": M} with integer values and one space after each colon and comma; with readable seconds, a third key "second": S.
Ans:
{"hour": 6, "minute": 22}
